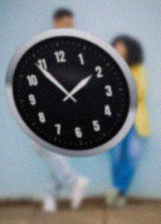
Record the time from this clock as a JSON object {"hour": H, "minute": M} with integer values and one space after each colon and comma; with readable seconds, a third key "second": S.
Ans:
{"hour": 1, "minute": 54}
